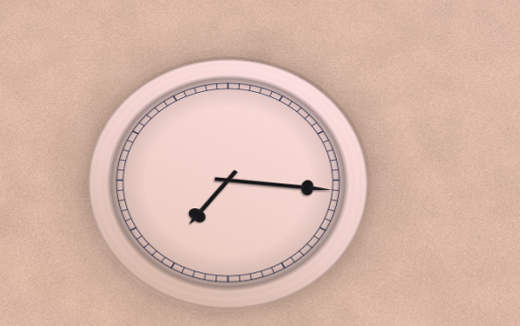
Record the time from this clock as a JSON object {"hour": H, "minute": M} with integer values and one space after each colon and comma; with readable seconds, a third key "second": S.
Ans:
{"hour": 7, "minute": 16}
